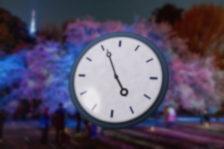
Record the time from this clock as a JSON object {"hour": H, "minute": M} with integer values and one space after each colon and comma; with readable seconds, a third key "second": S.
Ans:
{"hour": 4, "minute": 56}
